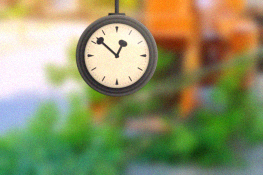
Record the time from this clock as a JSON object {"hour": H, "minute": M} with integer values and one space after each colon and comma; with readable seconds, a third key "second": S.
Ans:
{"hour": 12, "minute": 52}
